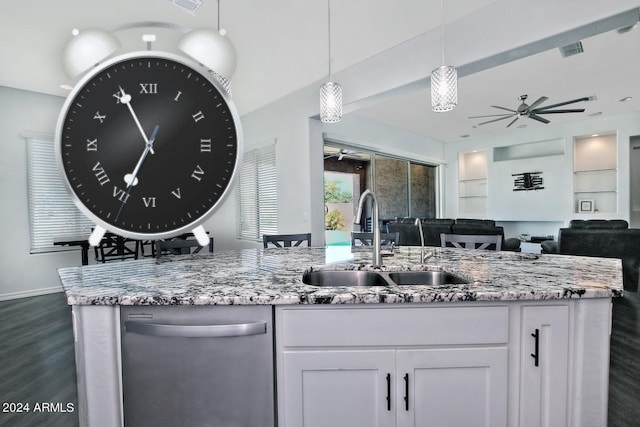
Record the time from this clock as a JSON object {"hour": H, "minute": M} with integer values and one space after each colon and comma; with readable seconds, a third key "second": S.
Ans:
{"hour": 6, "minute": 55, "second": 34}
